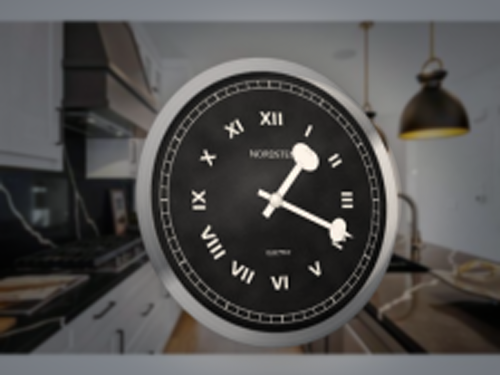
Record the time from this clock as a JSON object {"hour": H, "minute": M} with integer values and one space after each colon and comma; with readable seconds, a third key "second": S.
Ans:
{"hour": 1, "minute": 19}
